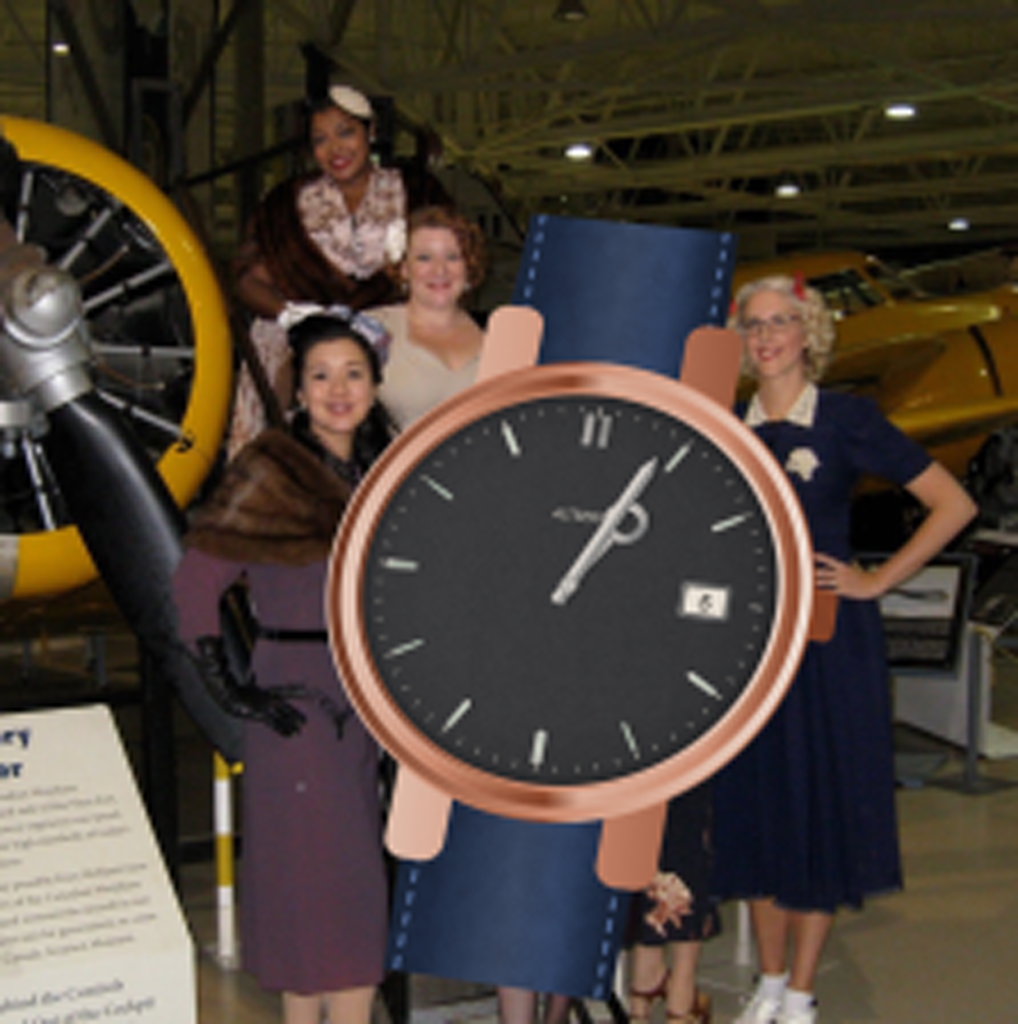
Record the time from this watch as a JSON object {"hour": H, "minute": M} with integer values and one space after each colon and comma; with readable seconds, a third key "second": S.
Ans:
{"hour": 1, "minute": 4}
